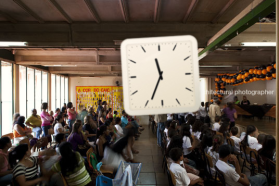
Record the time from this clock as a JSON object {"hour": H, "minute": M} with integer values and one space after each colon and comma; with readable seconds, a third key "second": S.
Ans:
{"hour": 11, "minute": 34}
